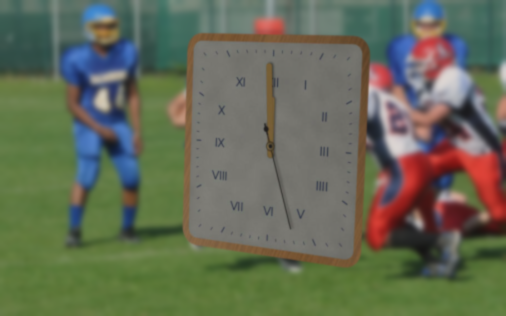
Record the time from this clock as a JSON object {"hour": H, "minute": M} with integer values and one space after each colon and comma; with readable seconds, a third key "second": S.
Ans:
{"hour": 11, "minute": 59, "second": 27}
